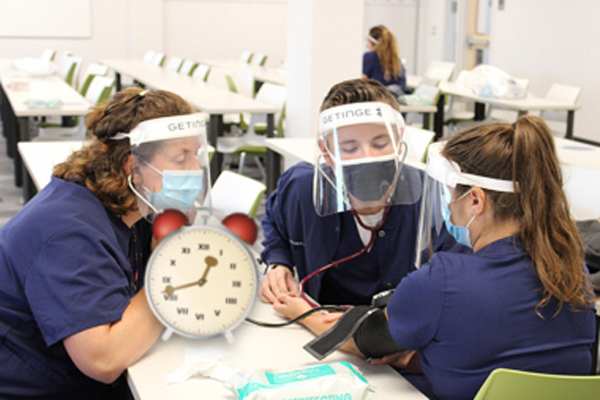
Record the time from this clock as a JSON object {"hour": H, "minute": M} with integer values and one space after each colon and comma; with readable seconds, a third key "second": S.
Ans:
{"hour": 12, "minute": 42}
